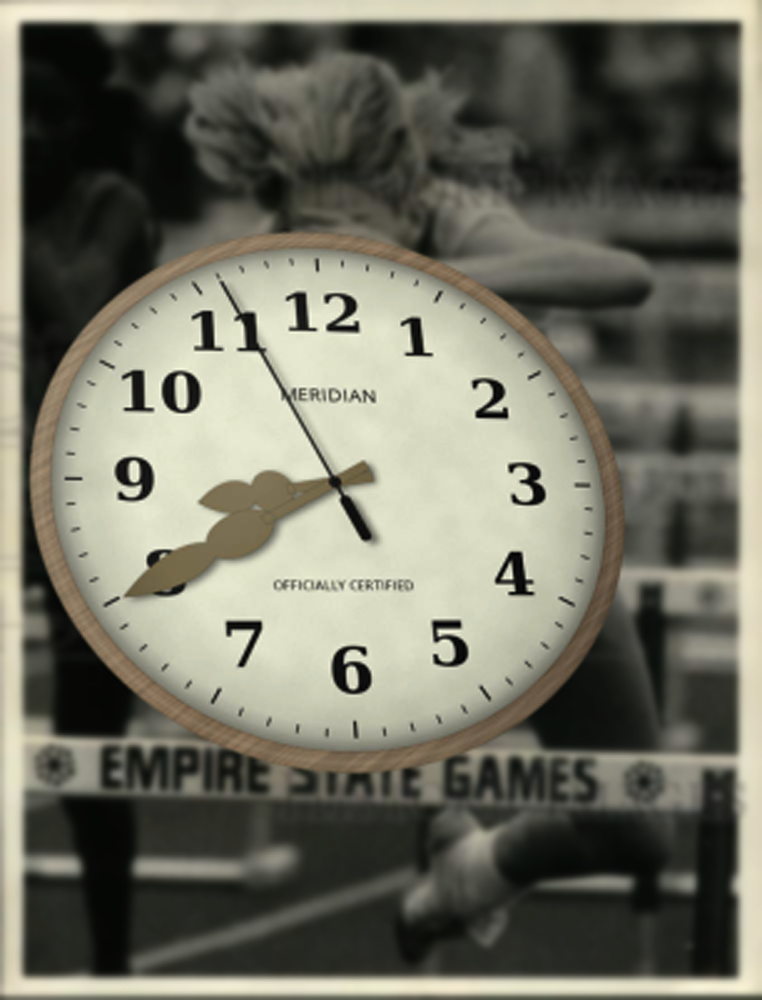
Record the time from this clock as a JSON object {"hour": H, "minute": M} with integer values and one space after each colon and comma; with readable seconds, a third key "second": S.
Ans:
{"hour": 8, "minute": 39, "second": 56}
